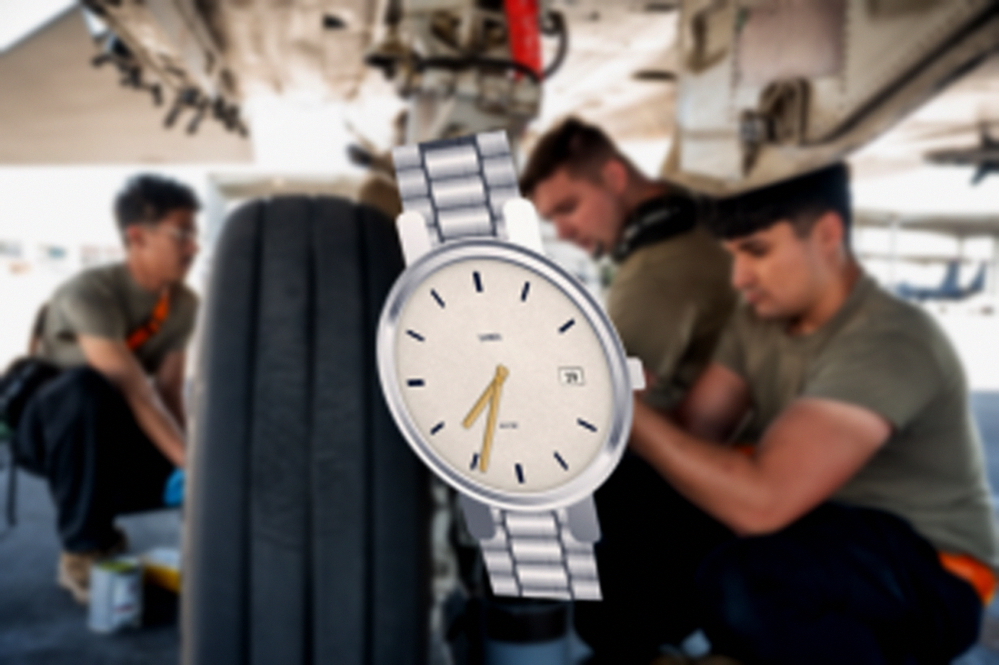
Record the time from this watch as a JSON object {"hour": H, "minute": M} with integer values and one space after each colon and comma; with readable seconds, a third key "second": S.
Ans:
{"hour": 7, "minute": 34}
